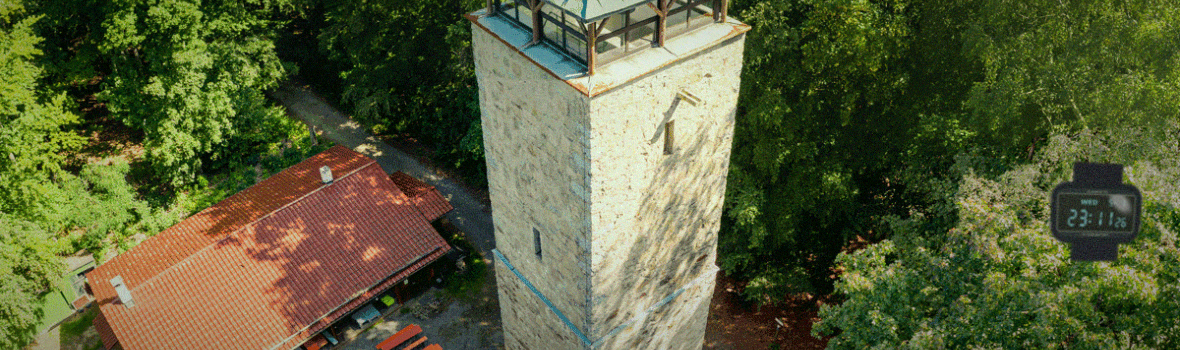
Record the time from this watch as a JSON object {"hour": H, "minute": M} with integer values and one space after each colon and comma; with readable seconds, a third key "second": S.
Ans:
{"hour": 23, "minute": 11}
